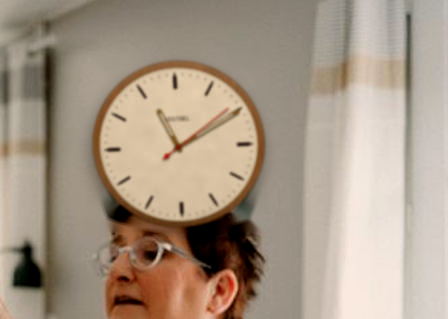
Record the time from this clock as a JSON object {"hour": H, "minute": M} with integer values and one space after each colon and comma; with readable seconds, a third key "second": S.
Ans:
{"hour": 11, "minute": 10, "second": 9}
